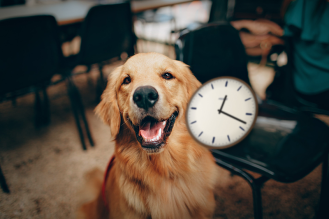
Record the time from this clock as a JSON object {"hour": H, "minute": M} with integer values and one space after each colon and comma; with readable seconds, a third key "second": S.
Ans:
{"hour": 12, "minute": 18}
